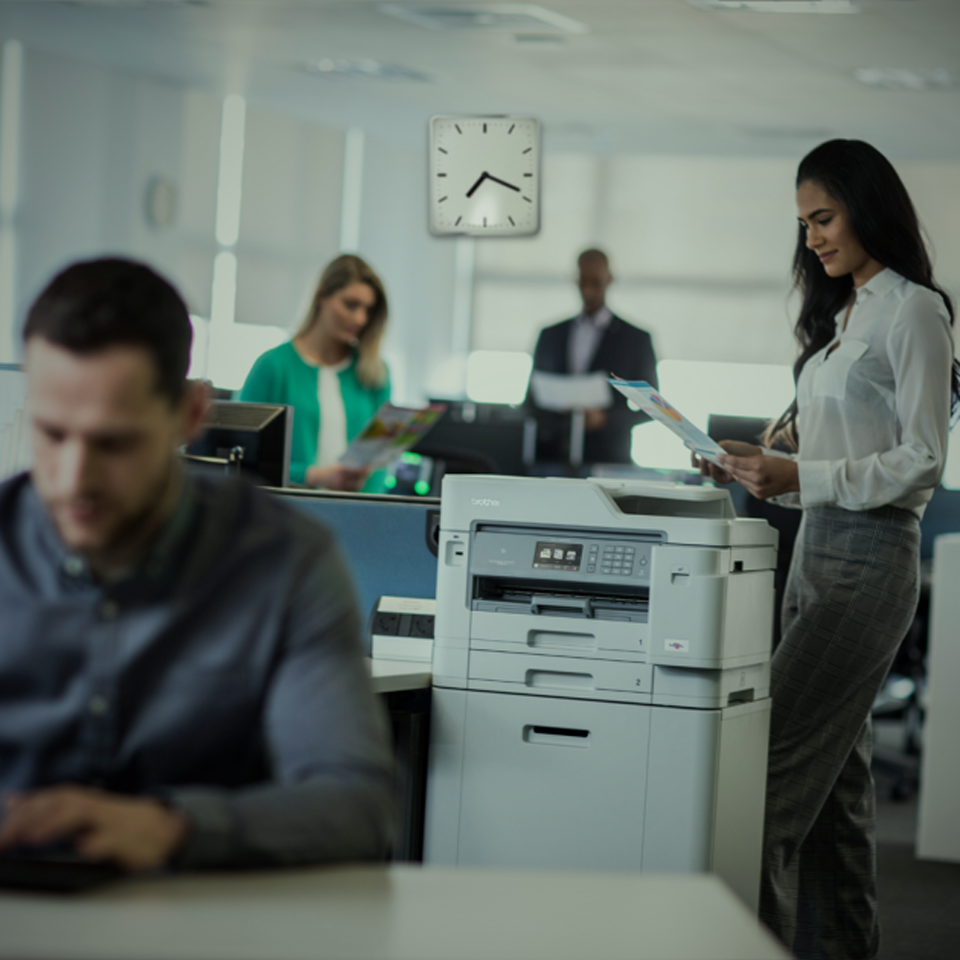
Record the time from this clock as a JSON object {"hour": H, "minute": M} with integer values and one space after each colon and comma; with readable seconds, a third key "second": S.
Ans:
{"hour": 7, "minute": 19}
